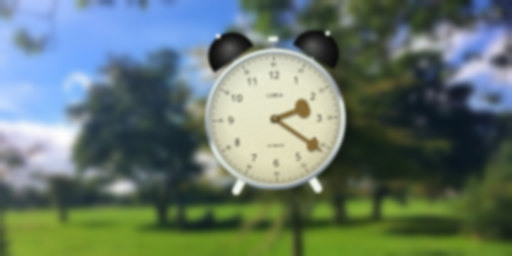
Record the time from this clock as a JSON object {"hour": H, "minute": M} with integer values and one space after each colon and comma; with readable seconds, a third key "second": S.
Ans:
{"hour": 2, "minute": 21}
